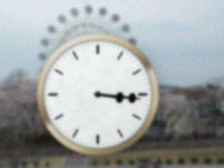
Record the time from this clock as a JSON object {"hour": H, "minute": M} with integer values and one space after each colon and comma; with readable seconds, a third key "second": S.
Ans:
{"hour": 3, "minute": 16}
